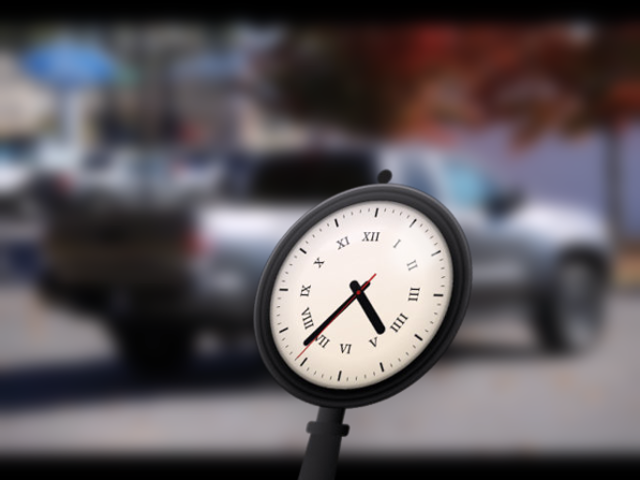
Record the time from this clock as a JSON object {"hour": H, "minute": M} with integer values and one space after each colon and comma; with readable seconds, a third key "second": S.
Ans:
{"hour": 4, "minute": 36, "second": 36}
